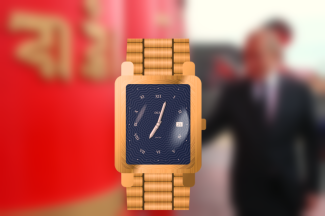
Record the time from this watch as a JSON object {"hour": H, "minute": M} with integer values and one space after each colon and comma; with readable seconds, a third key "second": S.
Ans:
{"hour": 7, "minute": 3}
